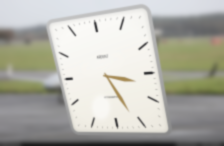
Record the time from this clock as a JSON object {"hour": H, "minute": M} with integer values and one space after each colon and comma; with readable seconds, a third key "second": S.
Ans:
{"hour": 3, "minute": 26}
